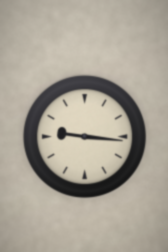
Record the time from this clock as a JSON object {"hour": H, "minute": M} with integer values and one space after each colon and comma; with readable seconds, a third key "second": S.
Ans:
{"hour": 9, "minute": 16}
